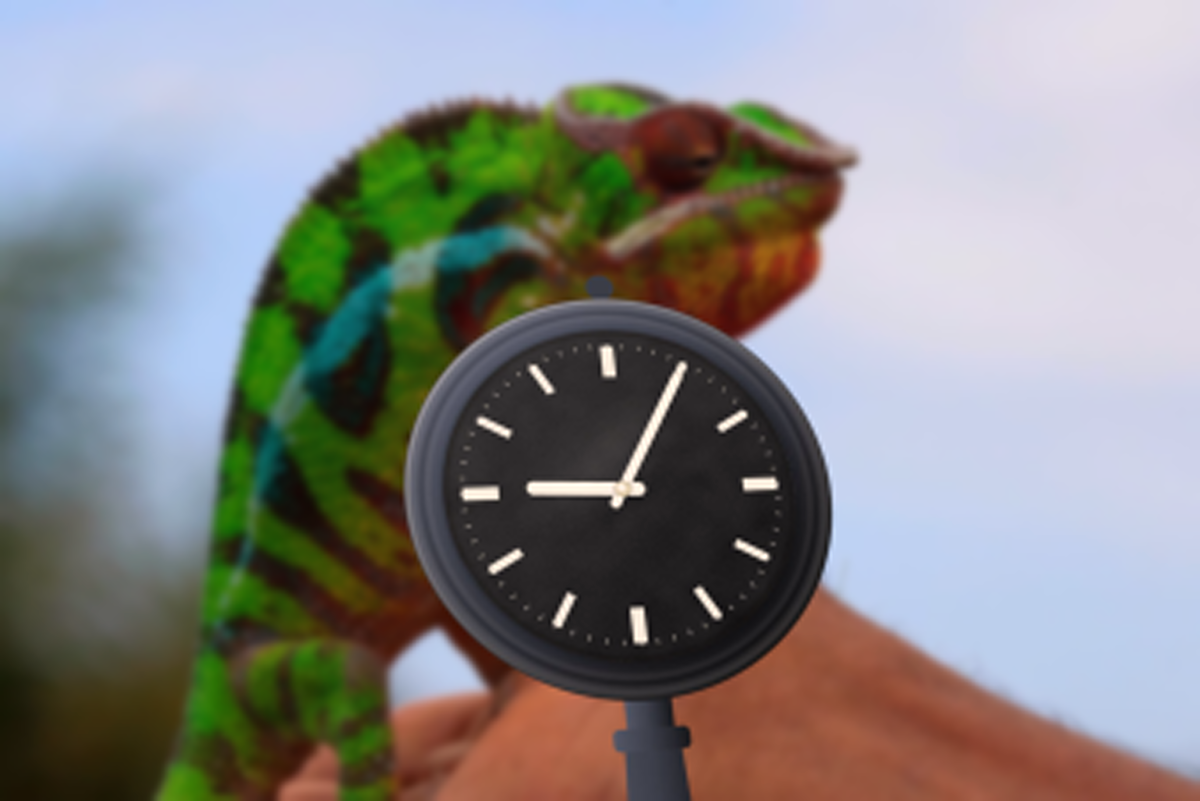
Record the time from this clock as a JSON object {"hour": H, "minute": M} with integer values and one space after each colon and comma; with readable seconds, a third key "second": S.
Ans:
{"hour": 9, "minute": 5}
